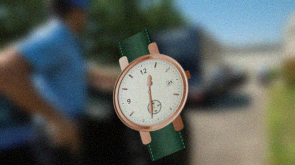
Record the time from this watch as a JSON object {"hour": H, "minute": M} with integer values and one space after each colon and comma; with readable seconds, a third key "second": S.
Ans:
{"hour": 12, "minute": 32}
